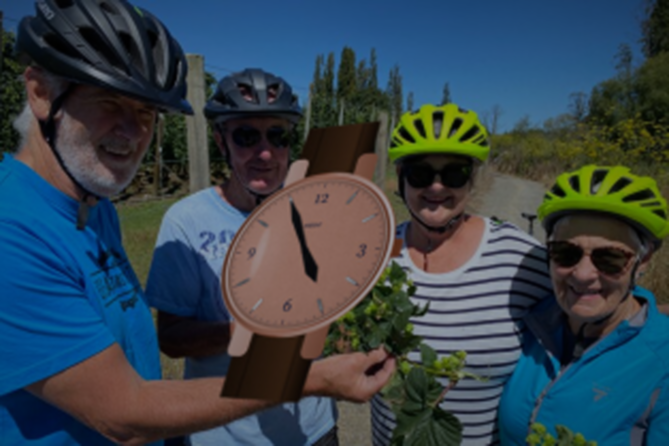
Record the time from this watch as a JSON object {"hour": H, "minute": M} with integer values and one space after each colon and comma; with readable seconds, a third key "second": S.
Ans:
{"hour": 4, "minute": 55}
